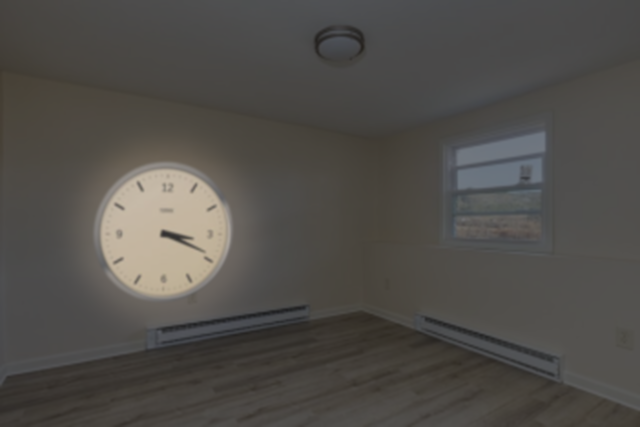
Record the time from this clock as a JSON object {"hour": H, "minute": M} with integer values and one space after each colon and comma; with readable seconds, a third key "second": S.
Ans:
{"hour": 3, "minute": 19}
